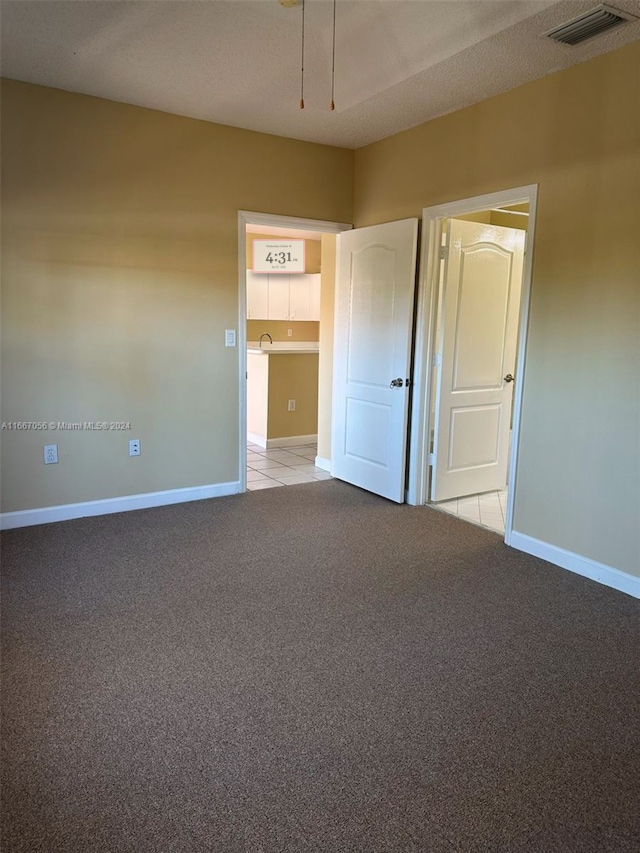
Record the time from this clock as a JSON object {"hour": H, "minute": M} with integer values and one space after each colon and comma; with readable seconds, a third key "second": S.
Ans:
{"hour": 4, "minute": 31}
